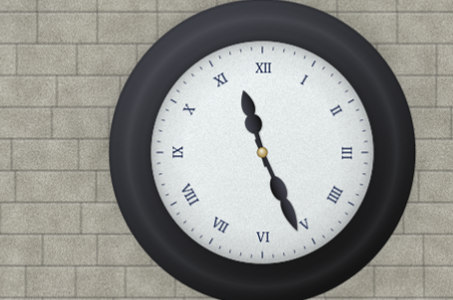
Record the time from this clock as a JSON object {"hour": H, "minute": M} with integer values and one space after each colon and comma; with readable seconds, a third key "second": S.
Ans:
{"hour": 11, "minute": 26}
